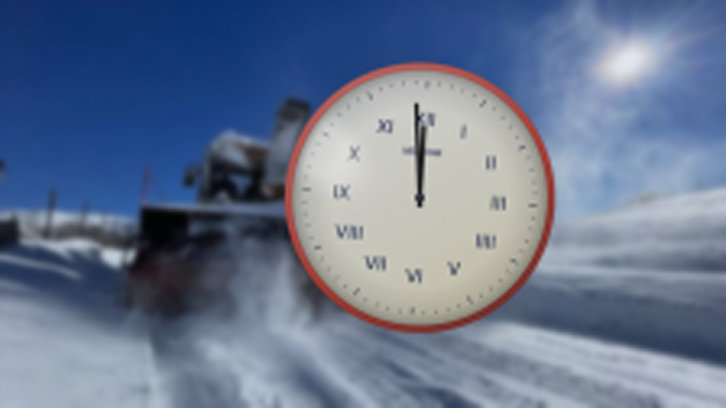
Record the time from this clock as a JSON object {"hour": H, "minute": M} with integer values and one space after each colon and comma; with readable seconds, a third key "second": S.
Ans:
{"hour": 11, "minute": 59}
